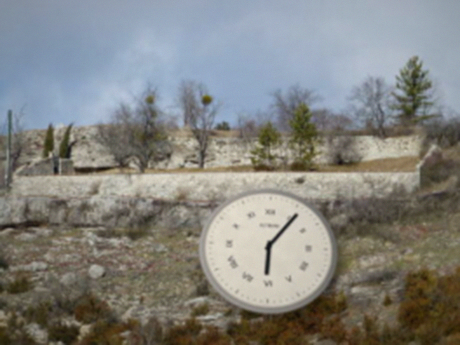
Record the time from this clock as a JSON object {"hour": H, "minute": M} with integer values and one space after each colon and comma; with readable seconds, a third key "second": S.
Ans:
{"hour": 6, "minute": 6}
